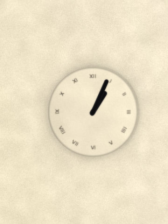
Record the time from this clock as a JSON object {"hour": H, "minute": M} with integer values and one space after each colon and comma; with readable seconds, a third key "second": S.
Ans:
{"hour": 1, "minute": 4}
